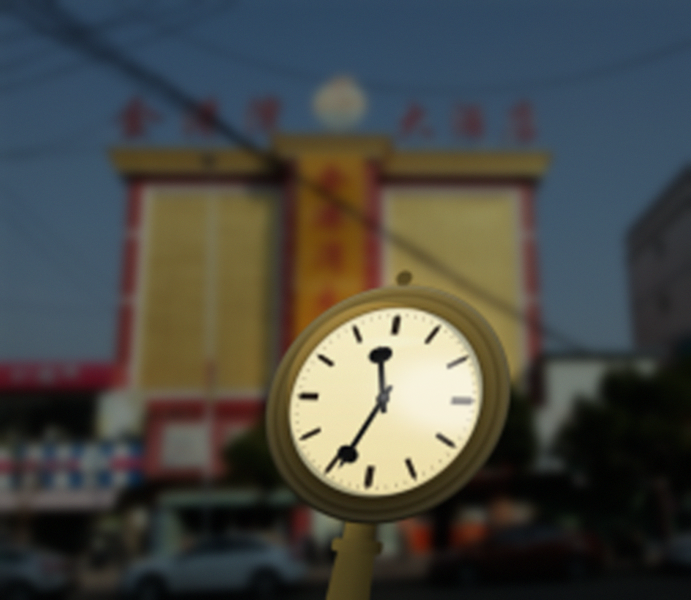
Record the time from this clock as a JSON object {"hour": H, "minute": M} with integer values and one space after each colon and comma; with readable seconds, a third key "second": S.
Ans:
{"hour": 11, "minute": 34}
